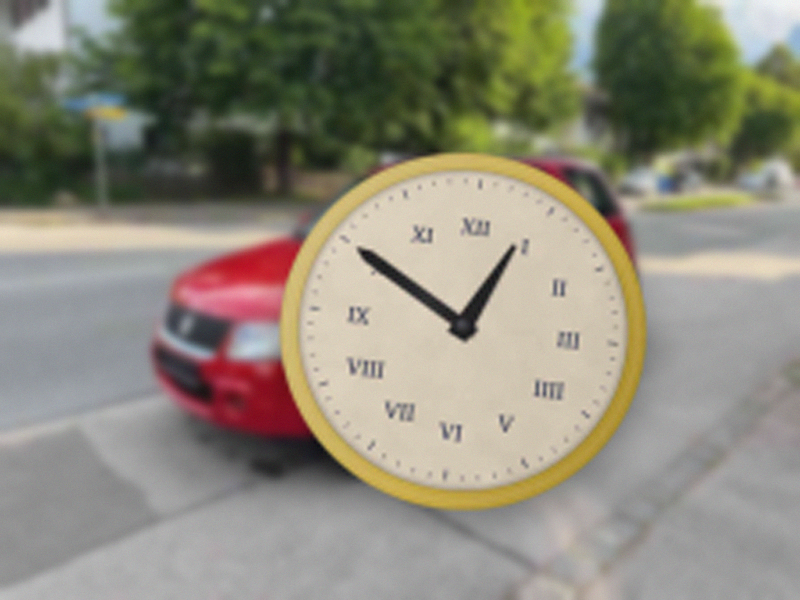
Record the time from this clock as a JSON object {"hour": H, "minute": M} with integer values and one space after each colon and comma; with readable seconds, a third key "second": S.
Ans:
{"hour": 12, "minute": 50}
